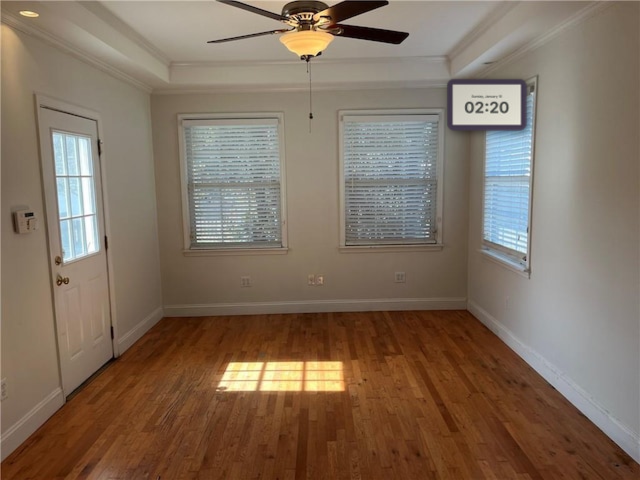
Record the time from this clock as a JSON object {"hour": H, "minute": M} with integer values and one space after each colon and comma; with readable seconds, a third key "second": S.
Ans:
{"hour": 2, "minute": 20}
